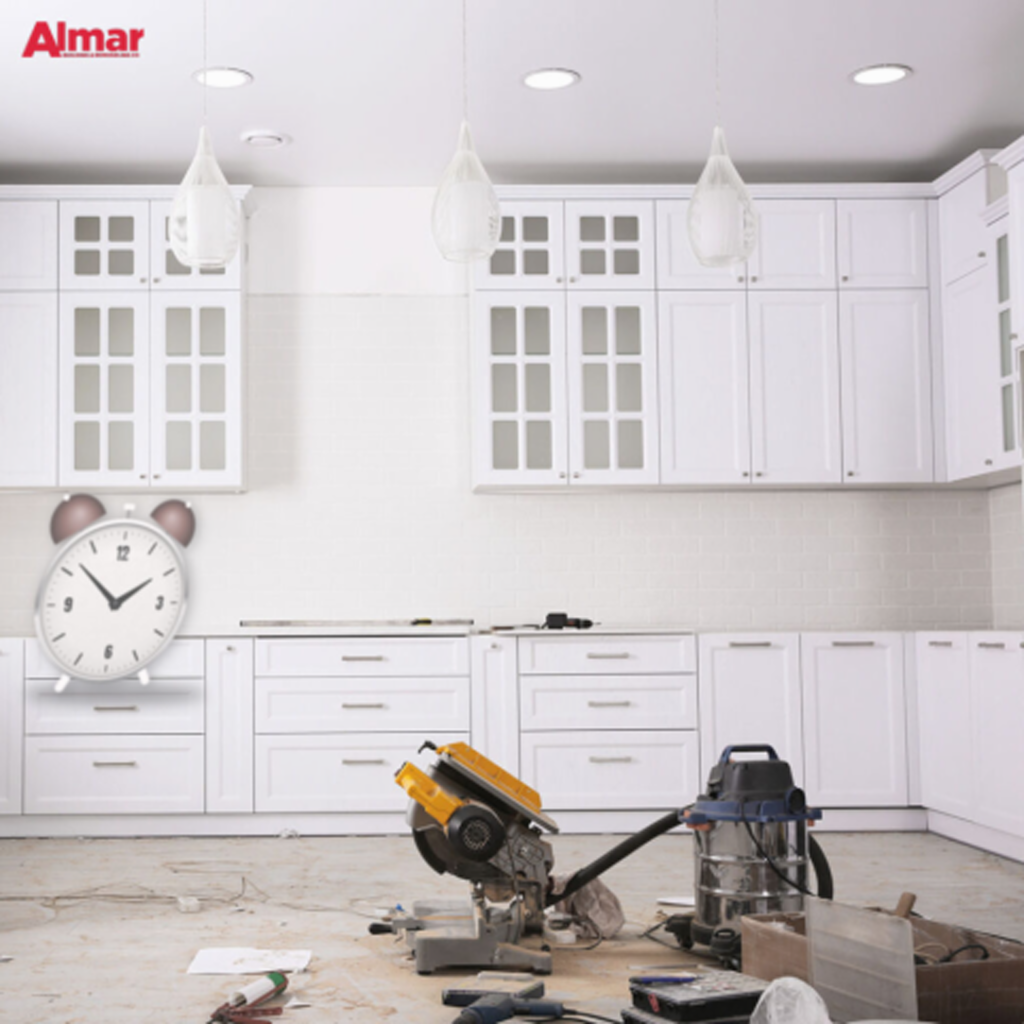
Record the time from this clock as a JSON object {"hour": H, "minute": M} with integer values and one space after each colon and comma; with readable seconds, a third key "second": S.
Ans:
{"hour": 1, "minute": 52}
